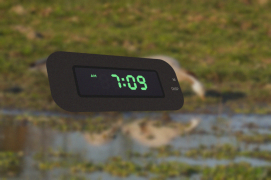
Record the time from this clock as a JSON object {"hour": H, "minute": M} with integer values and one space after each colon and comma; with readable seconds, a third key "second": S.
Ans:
{"hour": 7, "minute": 9}
